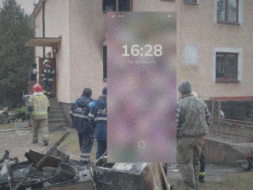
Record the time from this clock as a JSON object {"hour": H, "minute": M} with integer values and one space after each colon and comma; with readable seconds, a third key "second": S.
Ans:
{"hour": 16, "minute": 28}
